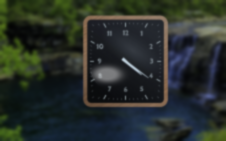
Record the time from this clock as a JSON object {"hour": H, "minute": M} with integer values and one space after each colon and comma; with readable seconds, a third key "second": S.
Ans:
{"hour": 4, "minute": 21}
